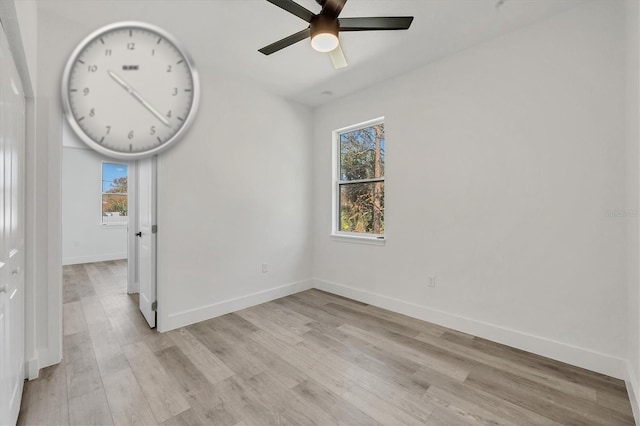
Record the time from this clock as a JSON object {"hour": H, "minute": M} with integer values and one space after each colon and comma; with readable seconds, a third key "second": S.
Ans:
{"hour": 10, "minute": 22}
